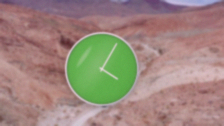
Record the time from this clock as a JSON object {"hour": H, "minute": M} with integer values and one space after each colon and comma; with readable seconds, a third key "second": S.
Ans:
{"hour": 4, "minute": 5}
